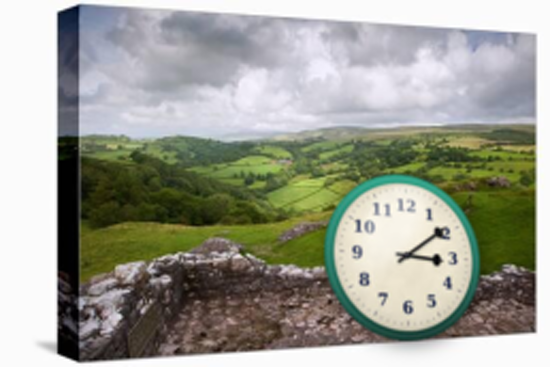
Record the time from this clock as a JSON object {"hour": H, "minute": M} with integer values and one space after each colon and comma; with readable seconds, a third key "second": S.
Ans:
{"hour": 3, "minute": 9}
